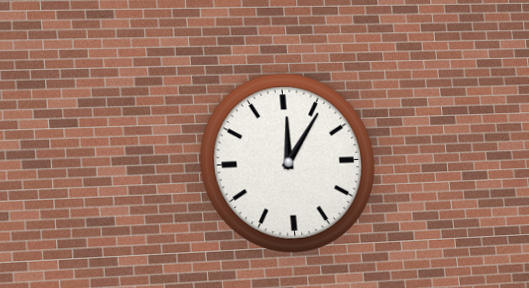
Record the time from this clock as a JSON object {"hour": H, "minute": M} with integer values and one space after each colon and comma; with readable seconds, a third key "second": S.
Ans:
{"hour": 12, "minute": 6}
